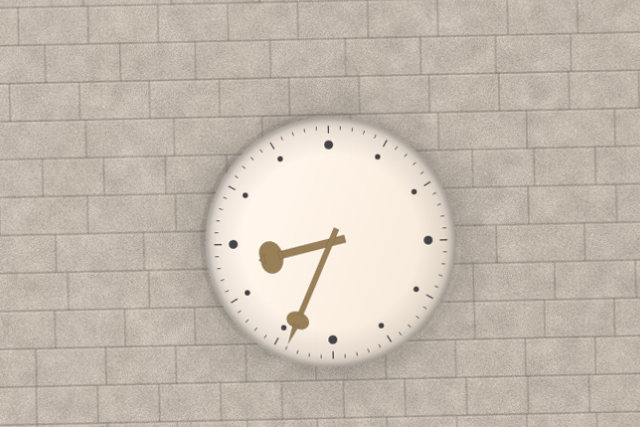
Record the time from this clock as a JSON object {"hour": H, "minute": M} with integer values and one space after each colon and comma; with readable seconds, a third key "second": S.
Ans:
{"hour": 8, "minute": 34}
